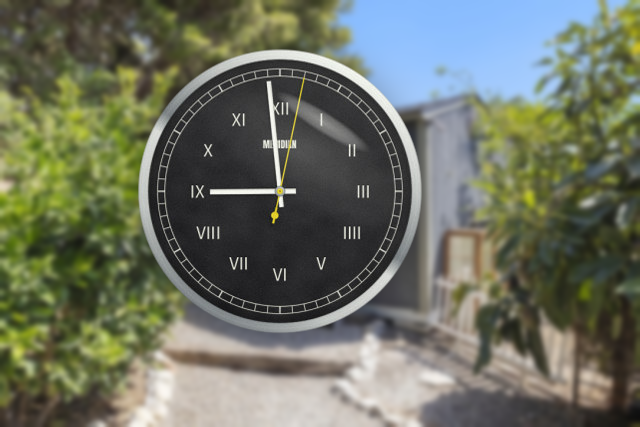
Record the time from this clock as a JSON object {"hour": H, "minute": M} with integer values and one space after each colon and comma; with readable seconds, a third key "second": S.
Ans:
{"hour": 8, "minute": 59, "second": 2}
